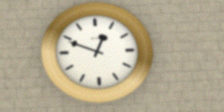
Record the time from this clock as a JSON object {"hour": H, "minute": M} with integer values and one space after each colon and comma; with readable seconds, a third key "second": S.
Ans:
{"hour": 12, "minute": 49}
